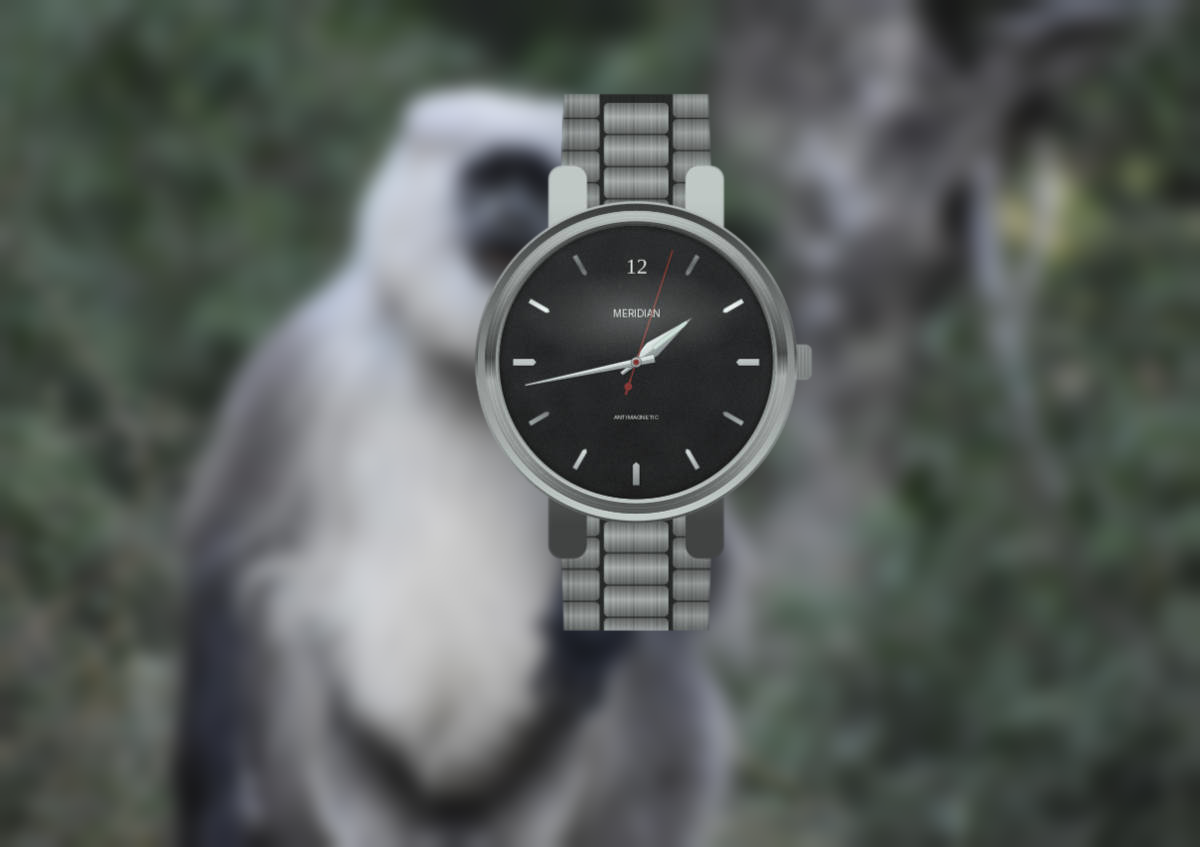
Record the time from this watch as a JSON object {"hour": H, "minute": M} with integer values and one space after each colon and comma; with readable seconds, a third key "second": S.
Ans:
{"hour": 1, "minute": 43, "second": 3}
